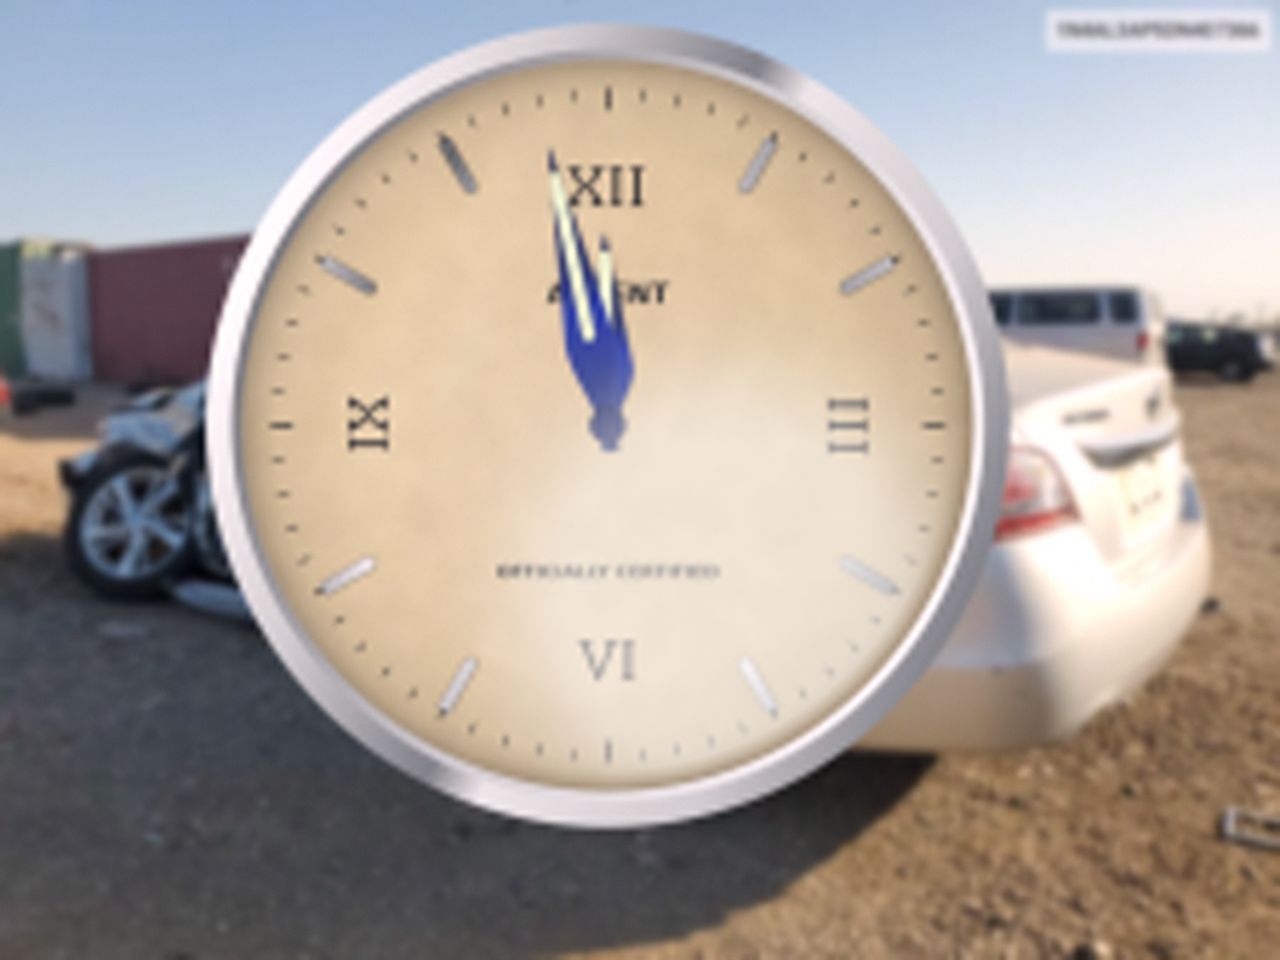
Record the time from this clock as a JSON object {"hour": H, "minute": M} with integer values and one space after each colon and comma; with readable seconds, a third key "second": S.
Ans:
{"hour": 11, "minute": 58}
